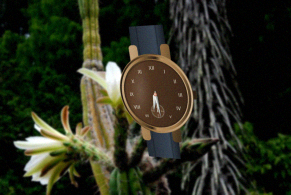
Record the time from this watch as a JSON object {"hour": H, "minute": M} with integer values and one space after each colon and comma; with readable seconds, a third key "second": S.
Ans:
{"hour": 6, "minute": 29}
